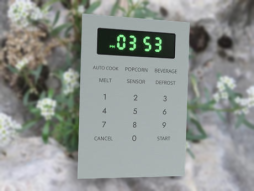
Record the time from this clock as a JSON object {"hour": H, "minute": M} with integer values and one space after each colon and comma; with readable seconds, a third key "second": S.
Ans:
{"hour": 3, "minute": 53}
